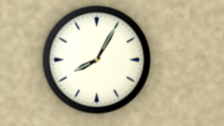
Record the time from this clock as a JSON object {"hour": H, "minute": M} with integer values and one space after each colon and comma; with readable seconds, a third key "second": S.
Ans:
{"hour": 8, "minute": 5}
